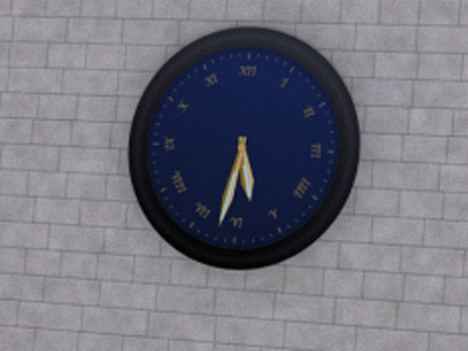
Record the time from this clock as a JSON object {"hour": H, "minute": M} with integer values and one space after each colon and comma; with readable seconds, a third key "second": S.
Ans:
{"hour": 5, "minute": 32}
